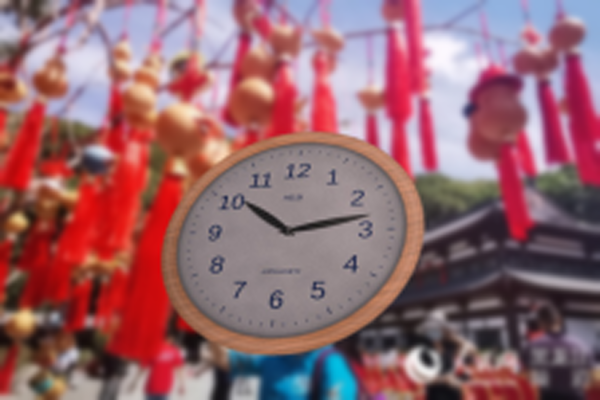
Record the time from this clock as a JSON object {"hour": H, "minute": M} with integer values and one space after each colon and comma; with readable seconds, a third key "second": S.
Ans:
{"hour": 10, "minute": 13}
